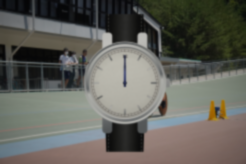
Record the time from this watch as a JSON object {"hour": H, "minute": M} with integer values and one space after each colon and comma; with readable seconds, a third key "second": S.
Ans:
{"hour": 12, "minute": 0}
